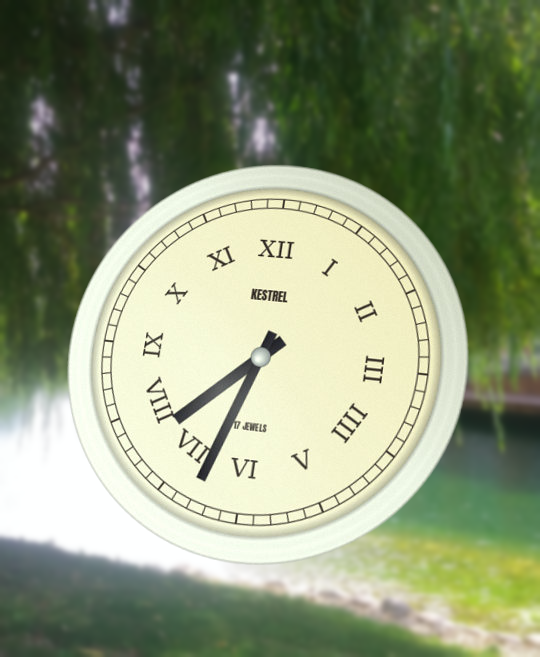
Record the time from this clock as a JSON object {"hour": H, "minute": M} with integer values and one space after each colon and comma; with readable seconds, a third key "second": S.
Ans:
{"hour": 7, "minute": 33}
